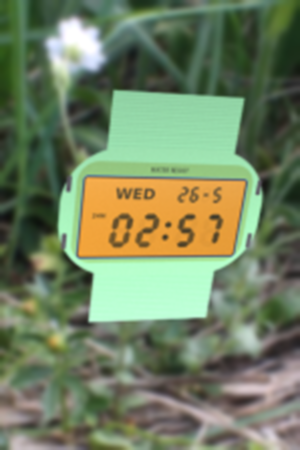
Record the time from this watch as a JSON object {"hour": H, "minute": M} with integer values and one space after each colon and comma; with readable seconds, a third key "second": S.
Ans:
{"hour": 2, "minute": 57}
